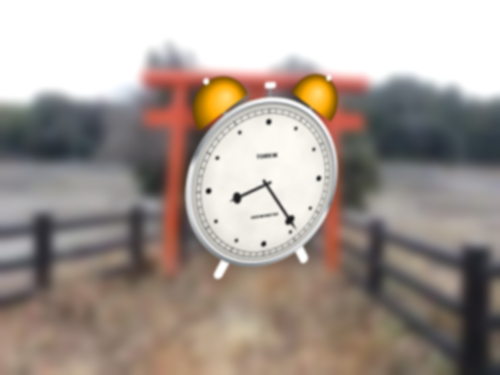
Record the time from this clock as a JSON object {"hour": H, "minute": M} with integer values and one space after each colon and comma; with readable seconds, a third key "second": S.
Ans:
{"hour": 8, "minute": 24}
